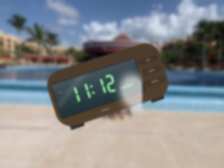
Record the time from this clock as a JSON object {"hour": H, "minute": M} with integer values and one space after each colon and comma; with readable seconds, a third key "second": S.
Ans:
{"hour": 11, "minute": 12}
